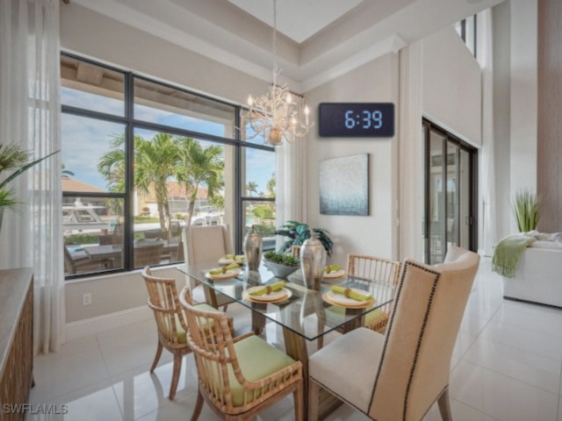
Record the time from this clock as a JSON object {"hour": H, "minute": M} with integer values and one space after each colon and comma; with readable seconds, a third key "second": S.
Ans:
{"hour": 6, "minute": 39}
